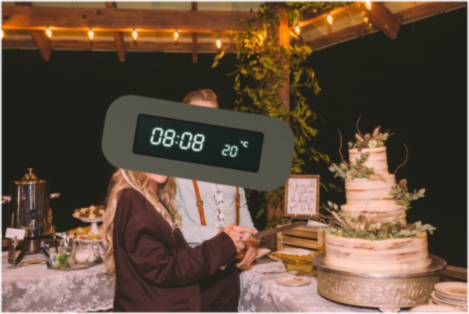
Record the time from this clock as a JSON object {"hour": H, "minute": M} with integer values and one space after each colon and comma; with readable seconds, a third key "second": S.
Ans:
{"hour": 8, "minute": 8}
